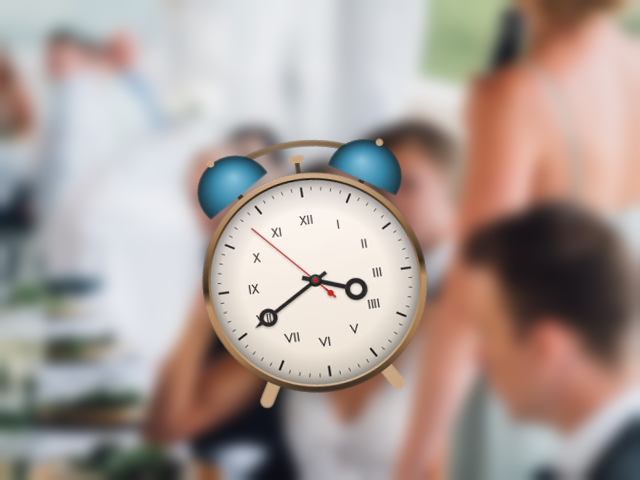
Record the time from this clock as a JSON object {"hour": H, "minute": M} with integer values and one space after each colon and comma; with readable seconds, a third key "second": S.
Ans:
{"hour": 3, "minute": 39, "second": 53}
